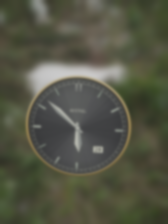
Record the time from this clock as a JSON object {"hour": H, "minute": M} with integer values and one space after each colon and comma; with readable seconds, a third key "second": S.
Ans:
{"hour": 5, "minute": 52}
